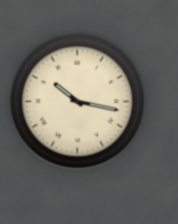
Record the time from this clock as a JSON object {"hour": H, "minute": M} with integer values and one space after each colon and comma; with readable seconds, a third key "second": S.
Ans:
{"hour": 10, "minute": 17}
